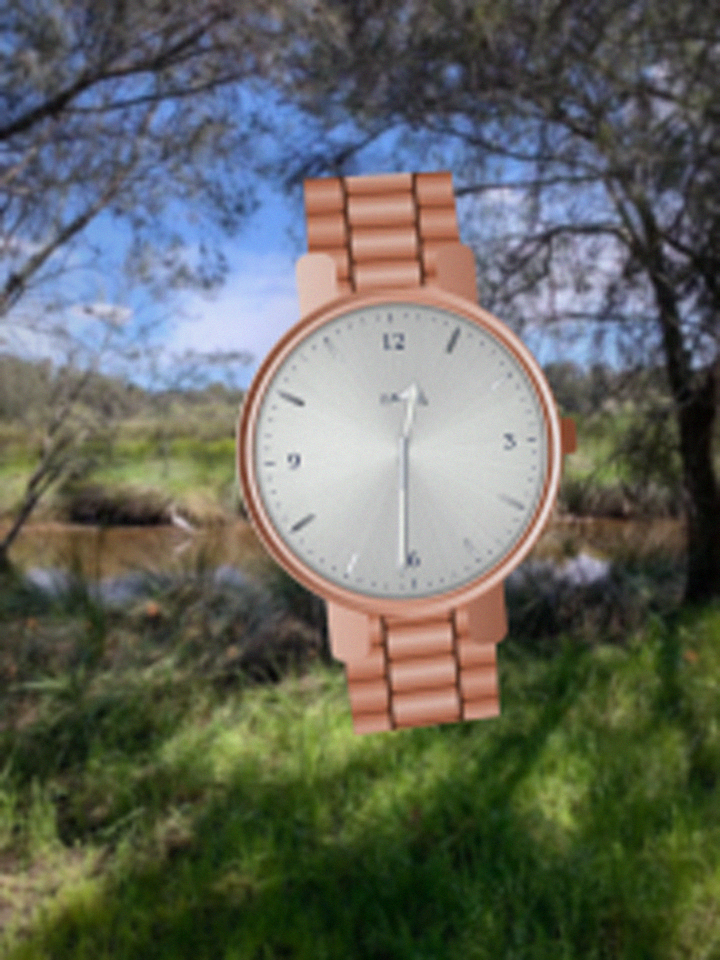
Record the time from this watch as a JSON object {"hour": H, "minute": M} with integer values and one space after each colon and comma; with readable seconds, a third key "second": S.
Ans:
{"hour": 12, "minute": 31}
